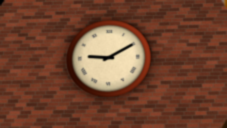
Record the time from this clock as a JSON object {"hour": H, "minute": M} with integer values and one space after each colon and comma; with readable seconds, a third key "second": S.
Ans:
{"hour": 9, "minute": 10}
